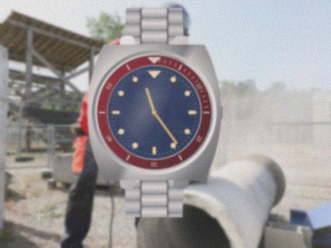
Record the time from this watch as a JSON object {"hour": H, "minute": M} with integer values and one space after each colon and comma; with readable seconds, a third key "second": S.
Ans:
{"hour": 11, "minute": 24}
